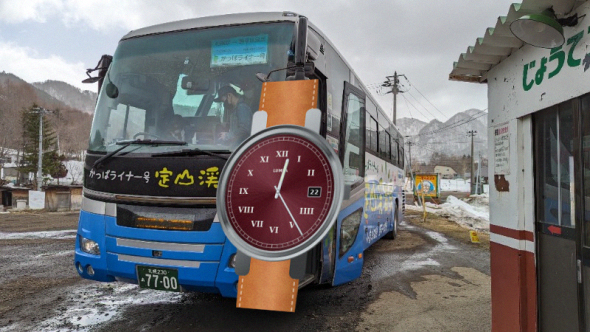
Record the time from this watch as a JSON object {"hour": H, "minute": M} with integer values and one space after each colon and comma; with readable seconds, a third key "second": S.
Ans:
{"hour": 12, "minute": 24}
